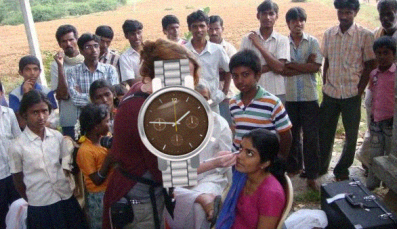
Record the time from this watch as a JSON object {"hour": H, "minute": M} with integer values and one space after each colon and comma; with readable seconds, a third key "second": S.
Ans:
{"hour": 1, "minute": 46}
